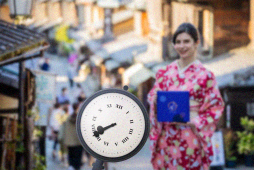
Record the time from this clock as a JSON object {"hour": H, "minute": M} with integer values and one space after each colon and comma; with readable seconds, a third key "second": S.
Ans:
{"hour": 7, "minute": 37}
